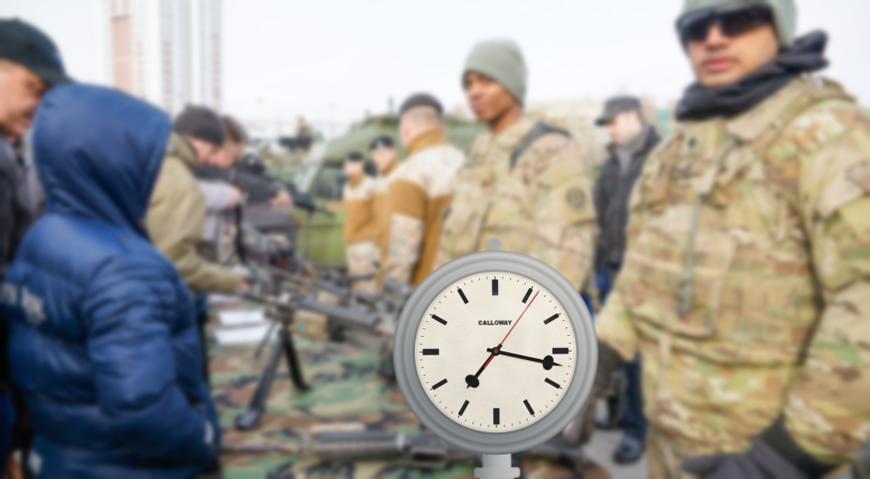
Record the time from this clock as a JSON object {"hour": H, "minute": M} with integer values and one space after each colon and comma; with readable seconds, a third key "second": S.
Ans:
{"hour": 7, "minute": 17, "second": 6}
